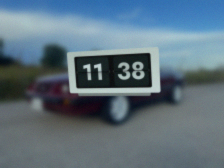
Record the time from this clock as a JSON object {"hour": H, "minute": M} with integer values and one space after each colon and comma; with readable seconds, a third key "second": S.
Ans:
{"hour": 11, "minute": 38}
